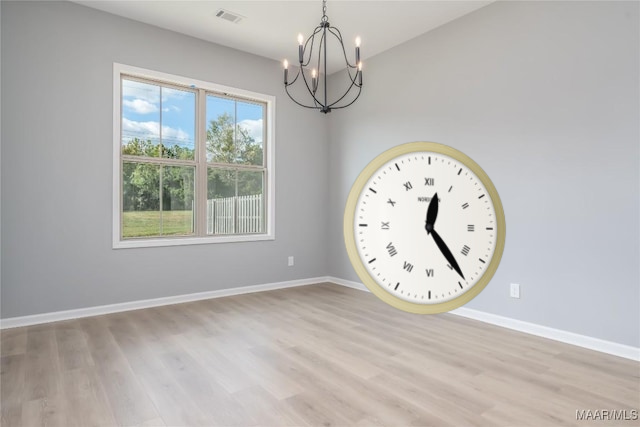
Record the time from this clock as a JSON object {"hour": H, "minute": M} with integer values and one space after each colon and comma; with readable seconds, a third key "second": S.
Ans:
{"hour": 12, "minute": 24}
